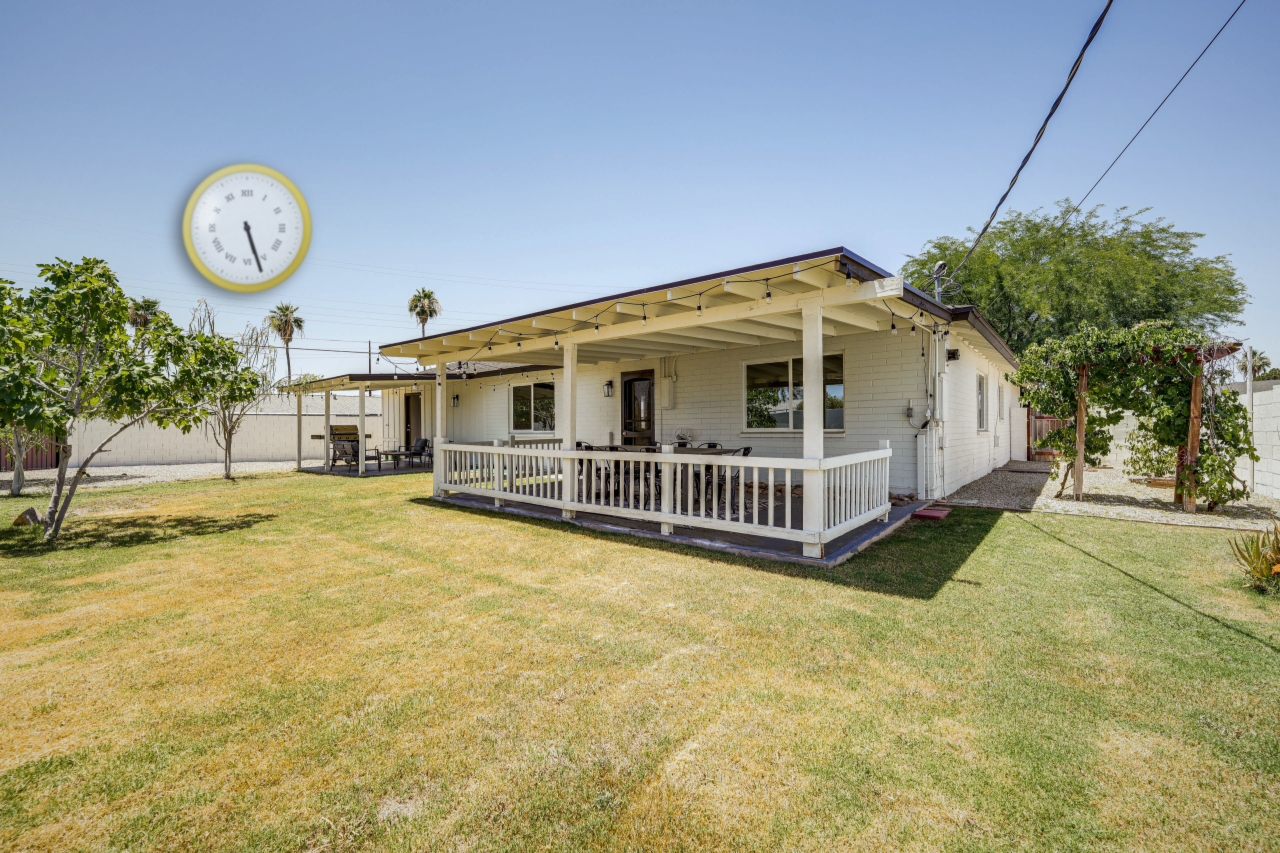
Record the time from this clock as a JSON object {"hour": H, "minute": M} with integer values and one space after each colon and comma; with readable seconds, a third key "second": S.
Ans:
{"hour": 5, "minute": 27}
